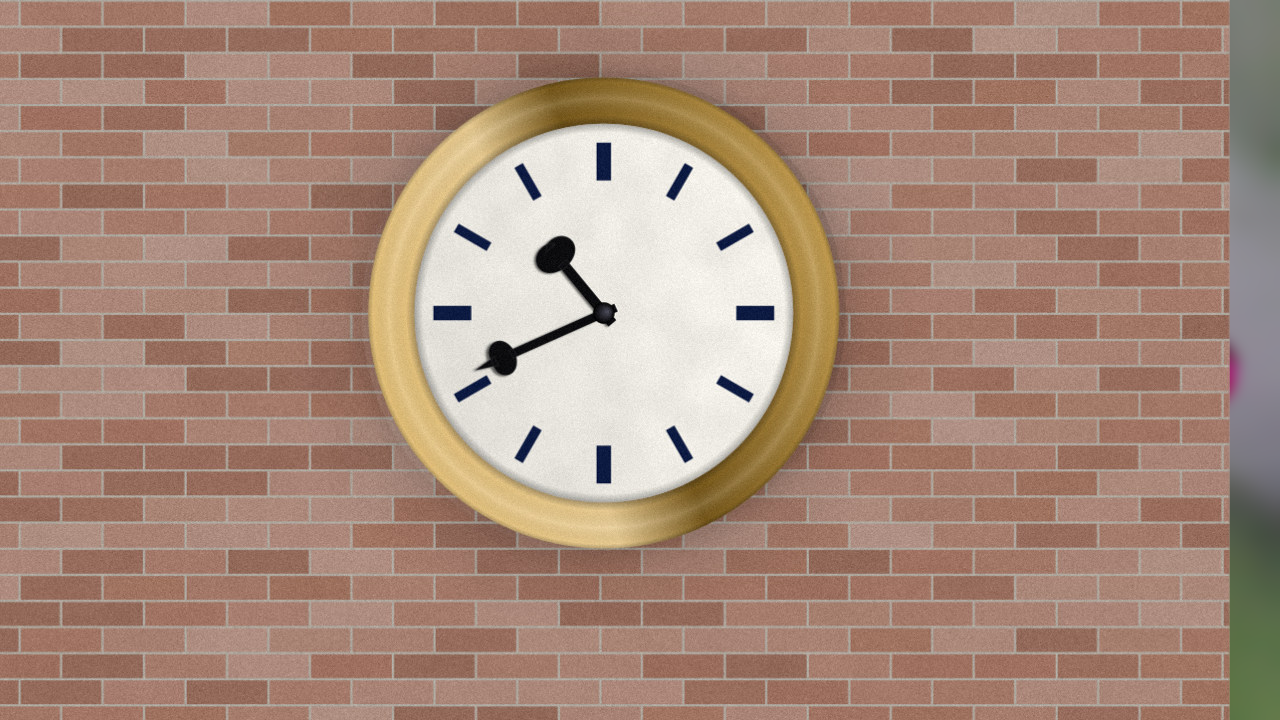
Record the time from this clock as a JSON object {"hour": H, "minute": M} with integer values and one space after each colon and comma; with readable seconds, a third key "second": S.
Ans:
{"hour": 10, "minute": 41}
